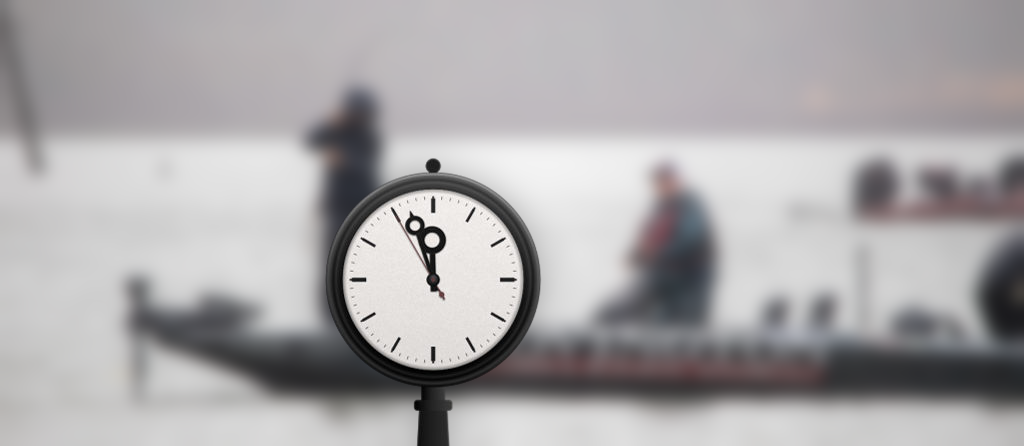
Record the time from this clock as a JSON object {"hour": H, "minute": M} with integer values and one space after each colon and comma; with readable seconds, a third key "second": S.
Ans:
{"hour": 11, "minute": 56, "second": 55}
